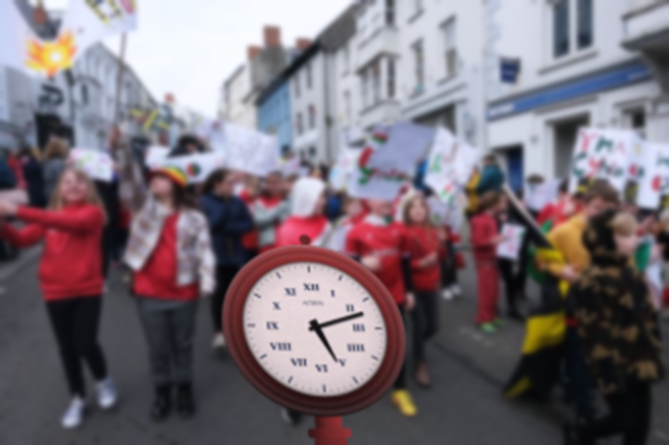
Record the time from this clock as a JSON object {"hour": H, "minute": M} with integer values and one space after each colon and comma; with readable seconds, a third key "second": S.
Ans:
{"hour": 5, "minute": 12}
